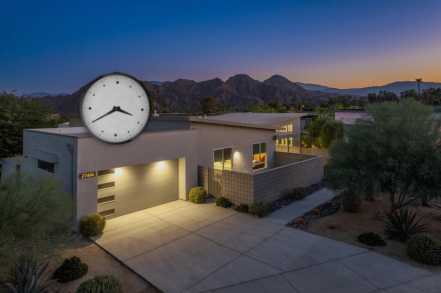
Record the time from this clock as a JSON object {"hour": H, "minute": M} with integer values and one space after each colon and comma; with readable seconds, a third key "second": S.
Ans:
{"hour": 3, "minute": 40}
